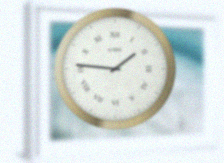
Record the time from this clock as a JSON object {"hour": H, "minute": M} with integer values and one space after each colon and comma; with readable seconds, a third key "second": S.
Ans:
{"hour": 1, "minute": 46}
